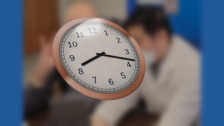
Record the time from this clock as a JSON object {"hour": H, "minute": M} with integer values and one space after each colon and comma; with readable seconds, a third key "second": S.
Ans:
{"hour": 8, "minute": 18}
